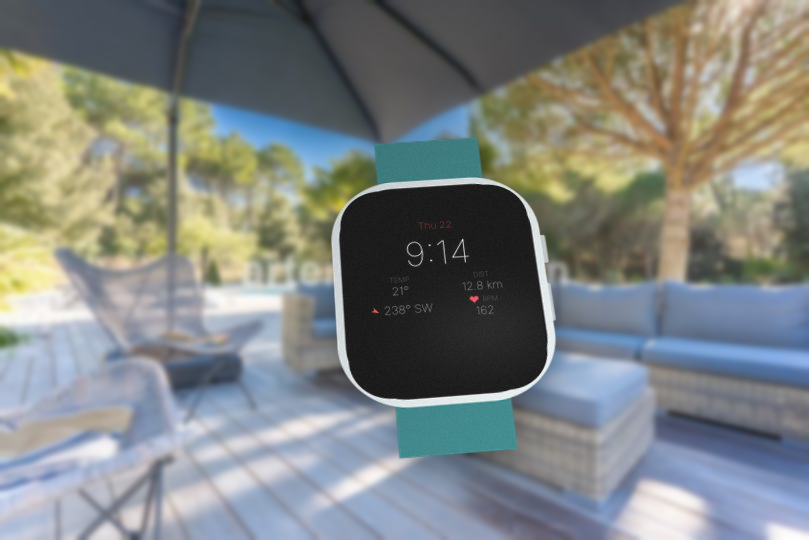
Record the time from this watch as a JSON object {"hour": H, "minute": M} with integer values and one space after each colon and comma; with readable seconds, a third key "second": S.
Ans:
{"hour": 9, "minute": 14}
